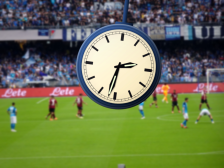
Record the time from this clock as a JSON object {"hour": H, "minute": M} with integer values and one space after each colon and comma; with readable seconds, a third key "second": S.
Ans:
{"hour": 2, "minute": 32}
